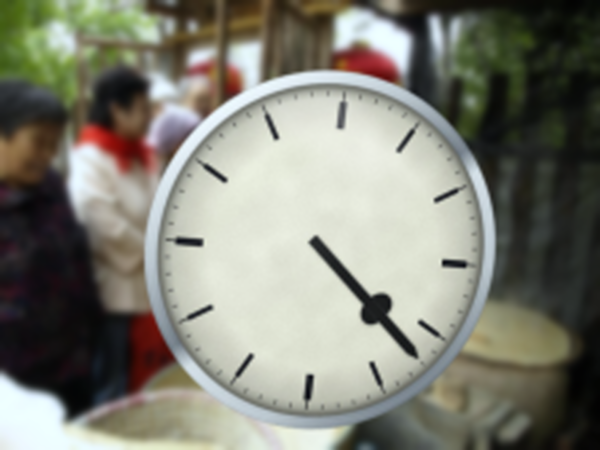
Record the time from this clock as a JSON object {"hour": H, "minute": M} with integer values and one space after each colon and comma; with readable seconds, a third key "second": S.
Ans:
{"hour": 4, "minute": 22}
